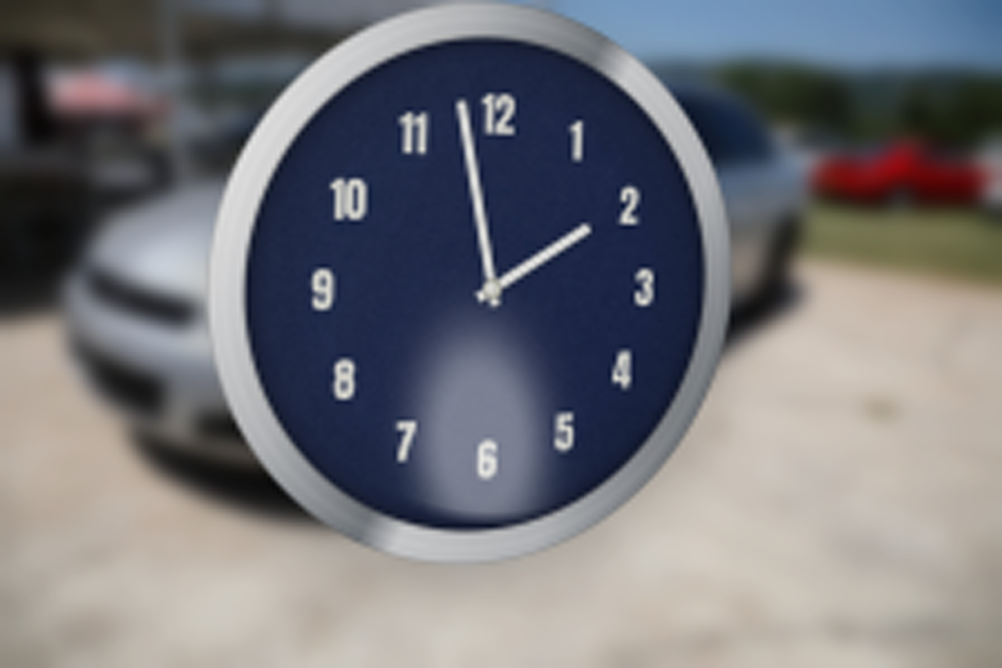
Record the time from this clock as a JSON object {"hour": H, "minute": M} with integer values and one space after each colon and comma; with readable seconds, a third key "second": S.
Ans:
{"hour": 1, "minute": 58}
